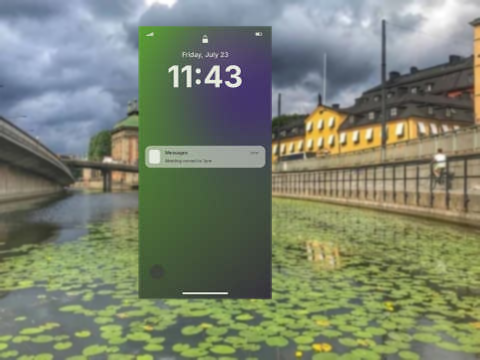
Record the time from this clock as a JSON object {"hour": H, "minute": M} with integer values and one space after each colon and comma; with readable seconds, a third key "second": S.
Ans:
{"hour": 11, "minute": 43}
